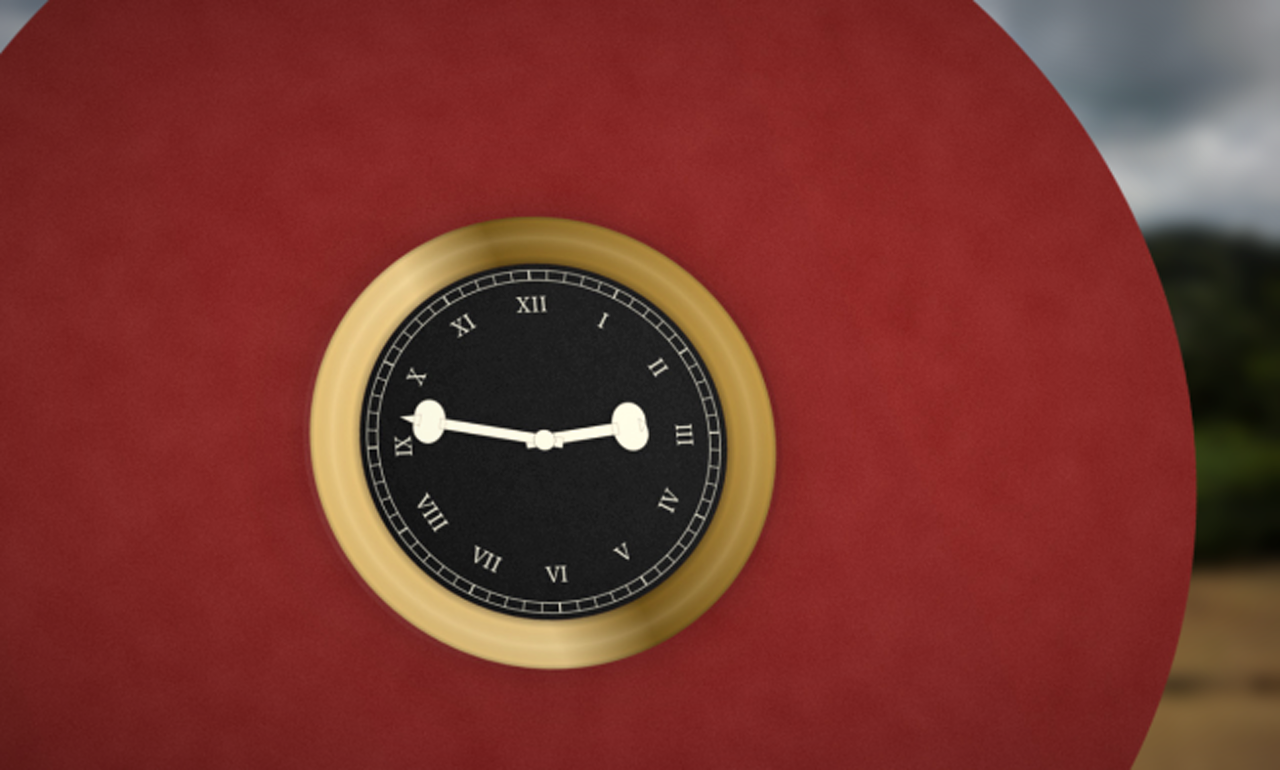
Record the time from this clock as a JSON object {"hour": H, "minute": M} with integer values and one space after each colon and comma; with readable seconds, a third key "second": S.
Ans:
{"hour": 2, "minute": 47}
